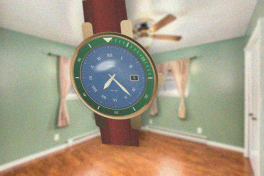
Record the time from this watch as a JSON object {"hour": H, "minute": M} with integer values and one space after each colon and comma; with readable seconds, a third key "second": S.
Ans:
{"hour": 7, "minute": 23}
